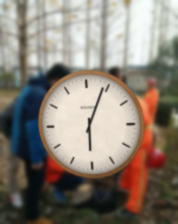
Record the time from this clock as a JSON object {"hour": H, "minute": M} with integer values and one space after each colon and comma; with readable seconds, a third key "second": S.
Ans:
{"hour": 6, "minute": 4}
